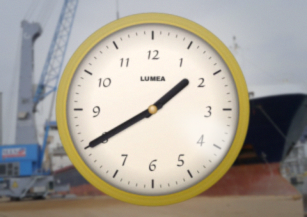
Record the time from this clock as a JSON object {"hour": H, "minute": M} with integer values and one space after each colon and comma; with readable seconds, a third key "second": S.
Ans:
{"hour": 1, "minute": 40}
